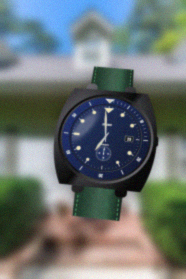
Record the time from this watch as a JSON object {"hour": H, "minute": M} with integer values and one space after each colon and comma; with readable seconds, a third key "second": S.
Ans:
{"hour": 6, "minute": 59}
